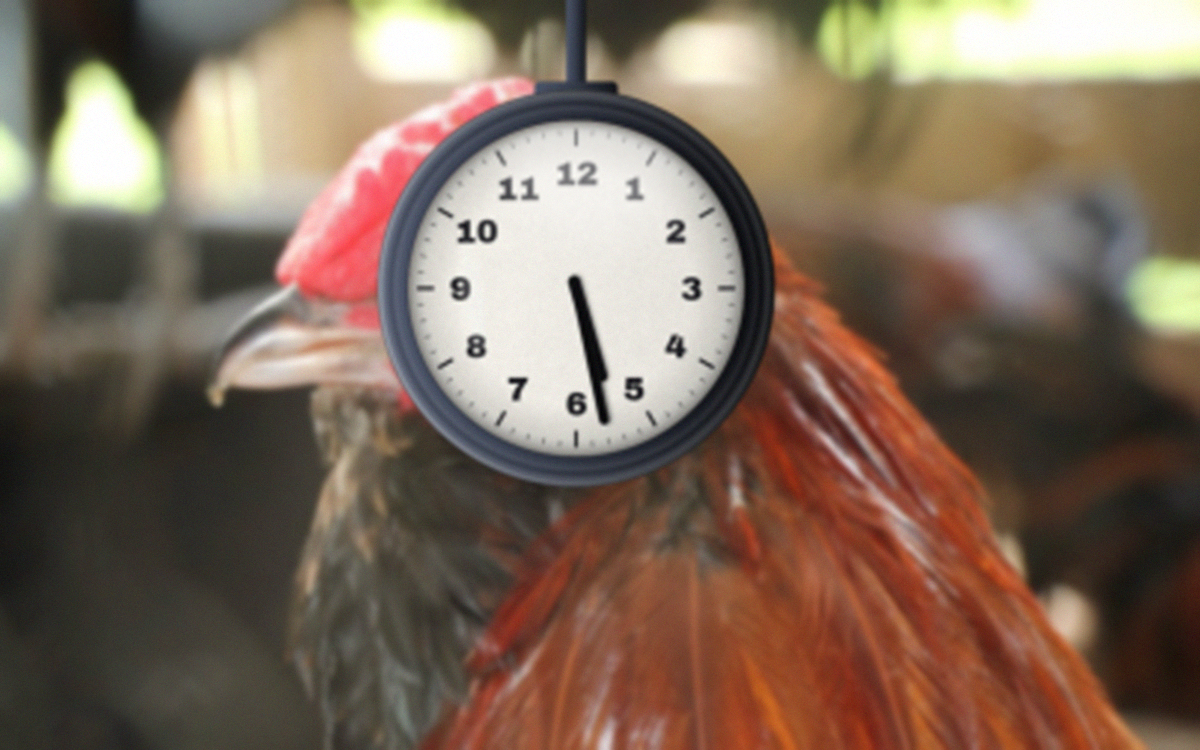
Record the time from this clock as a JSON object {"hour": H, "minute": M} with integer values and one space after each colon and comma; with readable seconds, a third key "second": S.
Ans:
{"hour": 5, "minute": 28}
